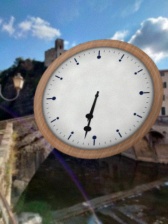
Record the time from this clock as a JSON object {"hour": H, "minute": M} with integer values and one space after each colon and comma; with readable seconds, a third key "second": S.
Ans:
{"hour": 6, "minute": 32}
